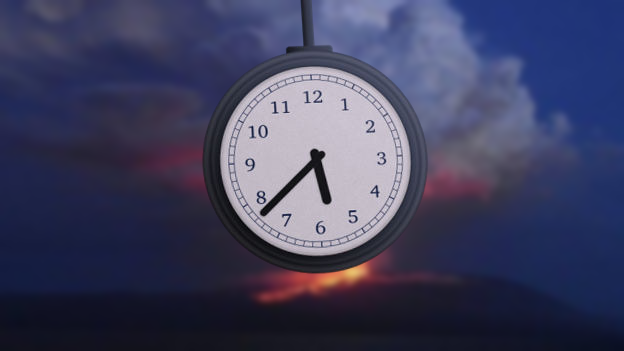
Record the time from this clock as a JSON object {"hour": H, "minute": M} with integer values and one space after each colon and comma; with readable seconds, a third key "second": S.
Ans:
{"hour": 5, "minute": 38}
